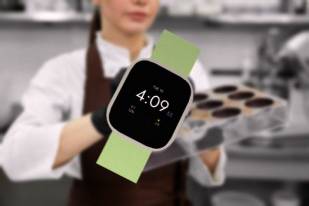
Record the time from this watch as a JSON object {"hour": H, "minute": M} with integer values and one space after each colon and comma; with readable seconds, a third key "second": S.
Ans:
{"hour": 4, "minute": 9}
